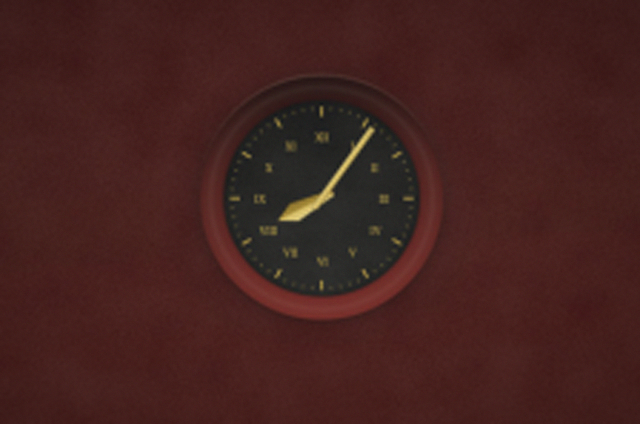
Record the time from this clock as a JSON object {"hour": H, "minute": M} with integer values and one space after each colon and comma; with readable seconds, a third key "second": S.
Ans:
{"hour": 8, "minute": 6}
